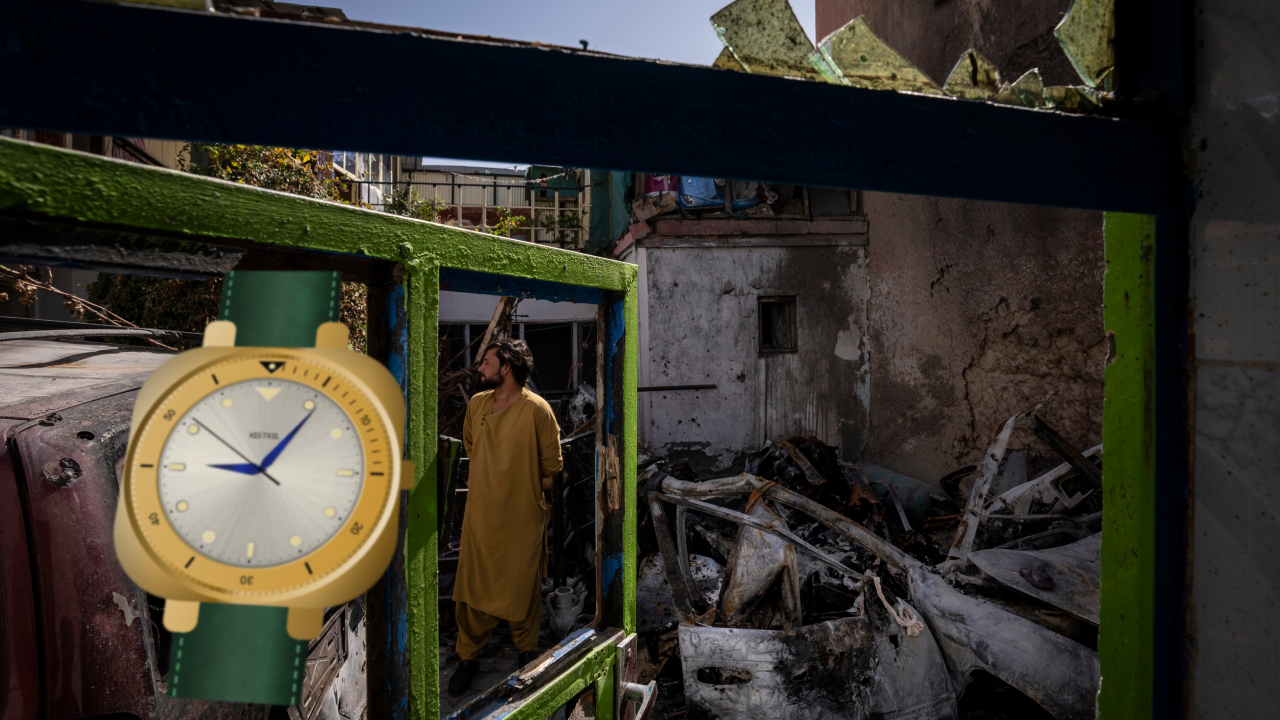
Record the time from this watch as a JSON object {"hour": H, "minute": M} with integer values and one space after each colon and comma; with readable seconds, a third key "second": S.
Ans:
{"hour": 9, "minute": 5, "second": 51}
